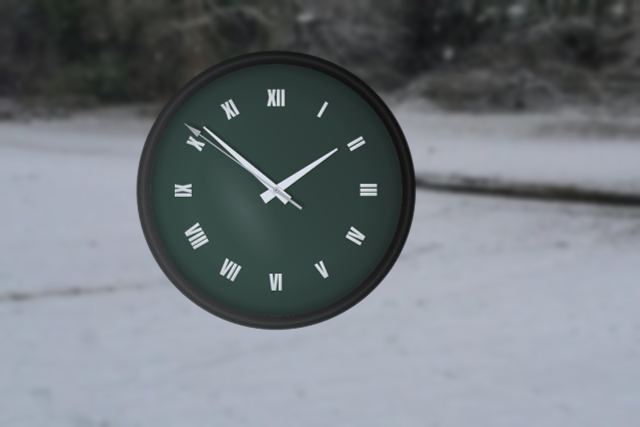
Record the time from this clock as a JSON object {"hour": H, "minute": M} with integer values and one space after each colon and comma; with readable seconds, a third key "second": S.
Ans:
{"hour": 1, "minute": 51, "second": 51}
